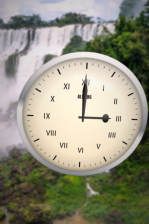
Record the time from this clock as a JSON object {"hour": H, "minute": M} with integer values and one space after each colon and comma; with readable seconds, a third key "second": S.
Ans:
{"hour": 3, "minute": 0}
